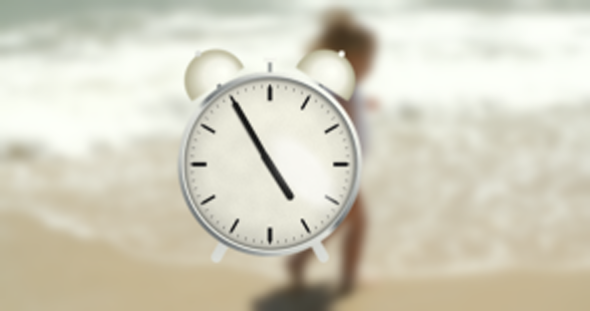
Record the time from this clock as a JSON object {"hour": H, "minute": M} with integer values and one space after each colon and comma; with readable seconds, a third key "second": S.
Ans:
{"hour": 4, "minute": 55}
